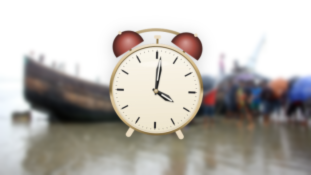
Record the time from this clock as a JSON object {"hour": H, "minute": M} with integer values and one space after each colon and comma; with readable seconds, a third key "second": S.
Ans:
{"hour": 4, "minute": 1}
